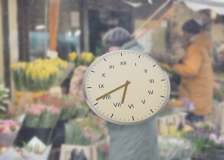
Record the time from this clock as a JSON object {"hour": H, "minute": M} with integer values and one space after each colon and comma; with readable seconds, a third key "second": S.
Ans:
{"hour": 6, "minute": 41}
